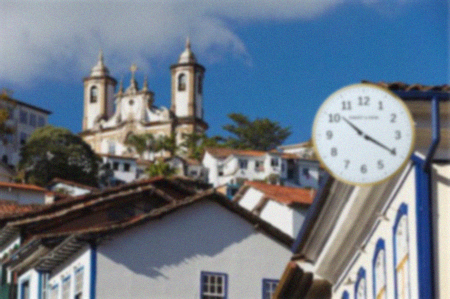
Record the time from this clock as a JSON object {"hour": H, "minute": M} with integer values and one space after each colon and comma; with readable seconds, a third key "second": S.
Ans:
{"hour": 10, "minute": 20}
